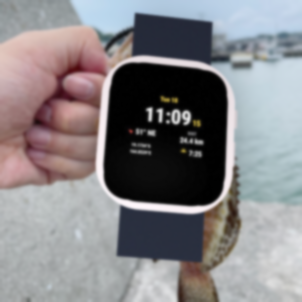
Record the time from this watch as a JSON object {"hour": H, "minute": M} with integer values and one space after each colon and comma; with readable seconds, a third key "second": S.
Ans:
{"hour": 11, "minute": 9}
